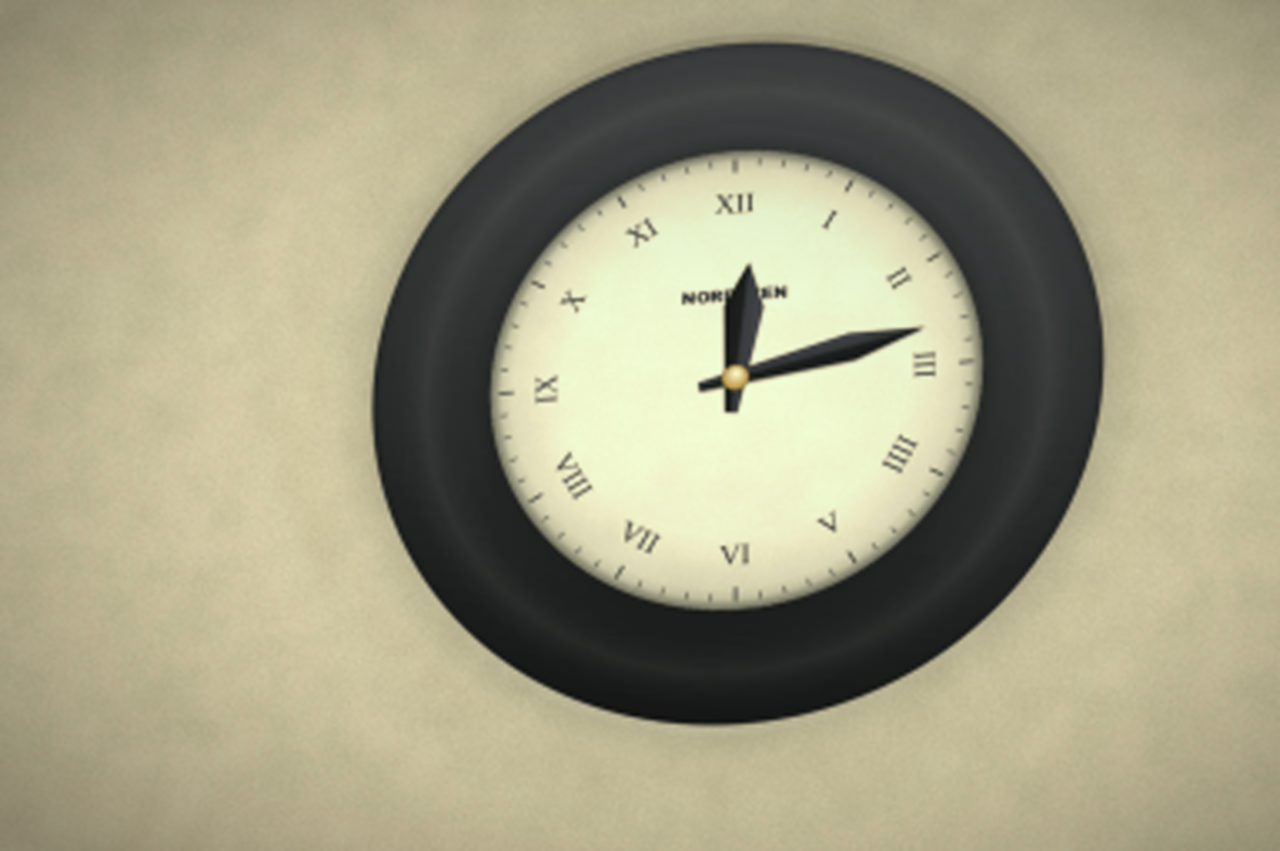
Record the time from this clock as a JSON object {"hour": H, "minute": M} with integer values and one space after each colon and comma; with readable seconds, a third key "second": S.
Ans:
{"hour": 12, "minute": 13}
